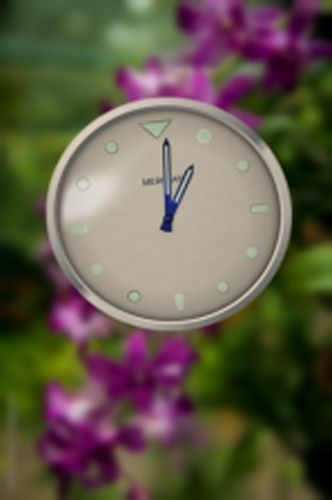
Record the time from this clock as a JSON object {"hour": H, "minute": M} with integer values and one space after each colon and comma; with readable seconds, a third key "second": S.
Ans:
{"hour": 1, "minute": 1}
